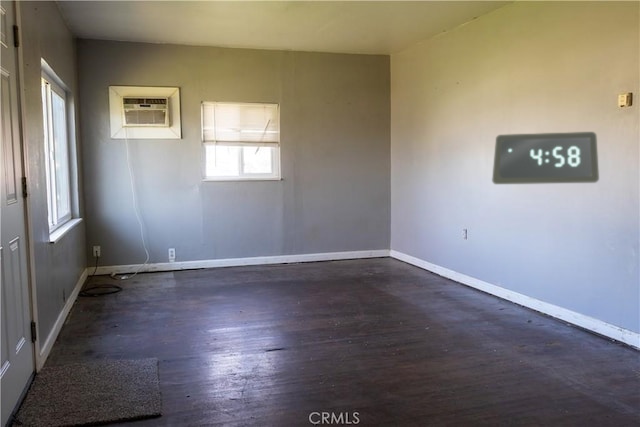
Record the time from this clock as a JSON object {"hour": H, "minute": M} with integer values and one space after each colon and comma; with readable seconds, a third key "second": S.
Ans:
{"hour": 4, "minute": 58}
